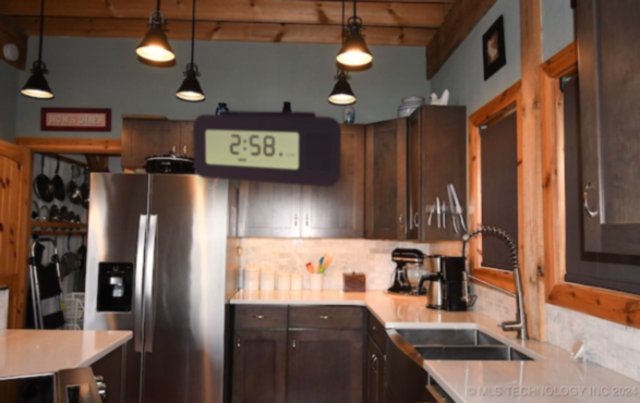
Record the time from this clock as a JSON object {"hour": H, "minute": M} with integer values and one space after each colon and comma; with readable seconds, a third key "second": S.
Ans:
{"hour": 2, "minute": 58}
